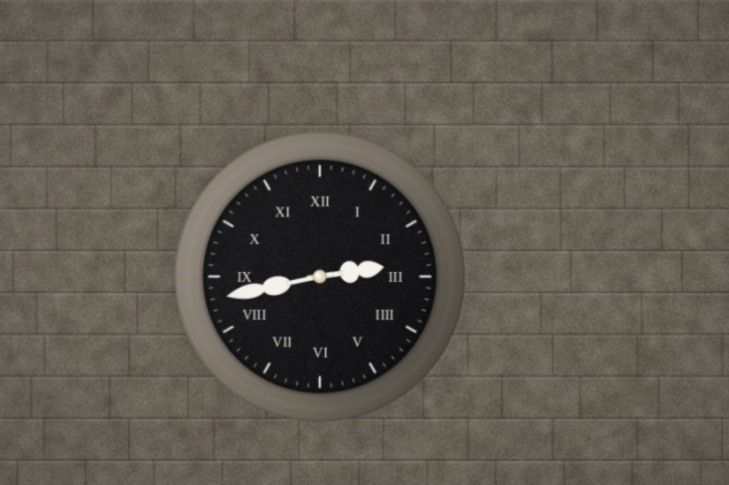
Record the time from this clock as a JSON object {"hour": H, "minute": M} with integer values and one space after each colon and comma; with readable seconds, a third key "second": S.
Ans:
{"hour": 2, "minute": 43}
